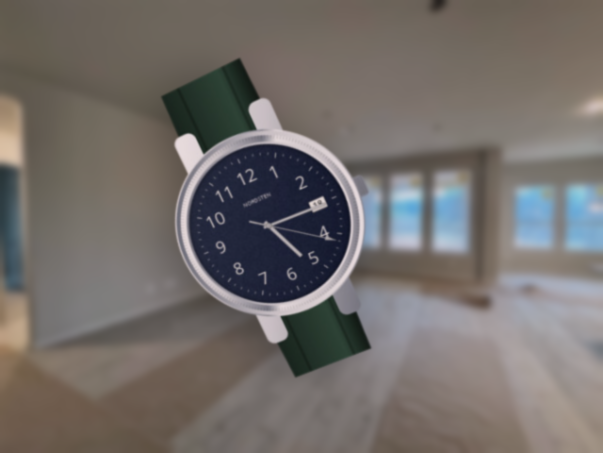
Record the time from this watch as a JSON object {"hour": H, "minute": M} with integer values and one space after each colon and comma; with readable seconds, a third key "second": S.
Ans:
{"hour": 5, "minute": 15, "second": 21}
